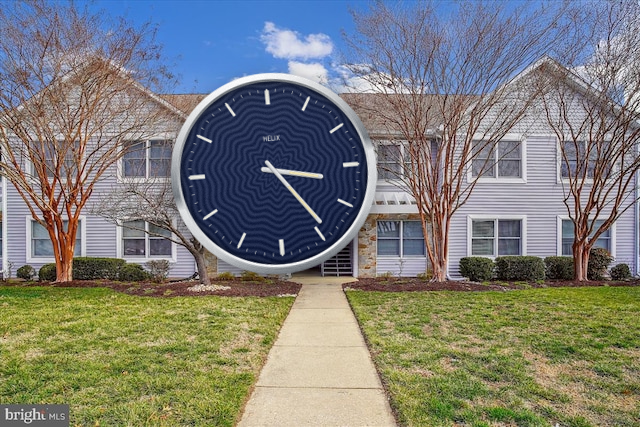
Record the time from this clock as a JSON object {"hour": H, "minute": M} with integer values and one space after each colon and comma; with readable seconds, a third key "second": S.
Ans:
{"hour": 3, "minute": 24}
